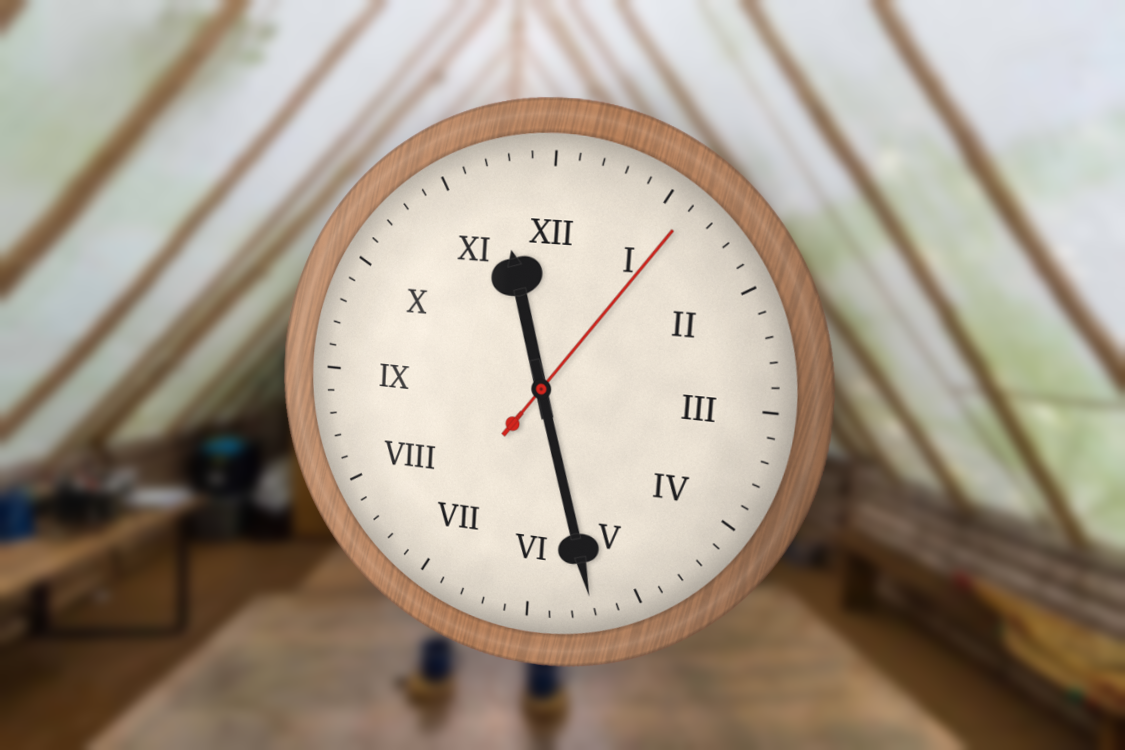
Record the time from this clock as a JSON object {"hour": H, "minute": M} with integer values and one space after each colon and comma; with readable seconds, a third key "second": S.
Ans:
{"hour": 11, "minute": 27, "second": 6}
